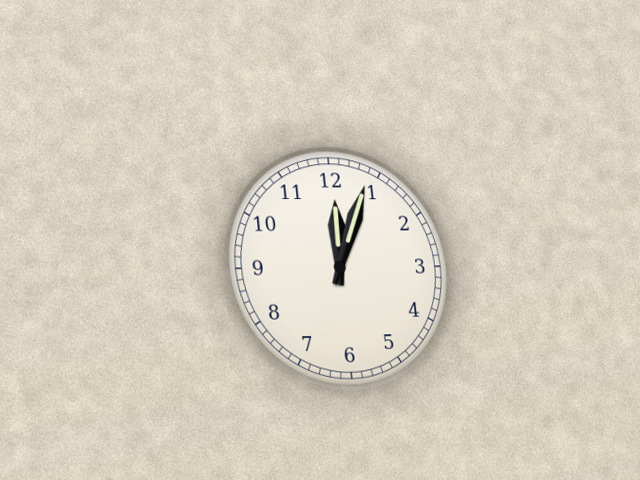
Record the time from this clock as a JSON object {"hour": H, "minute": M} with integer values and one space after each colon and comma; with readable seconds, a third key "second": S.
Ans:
{"hour": 12, "minute": 4}
